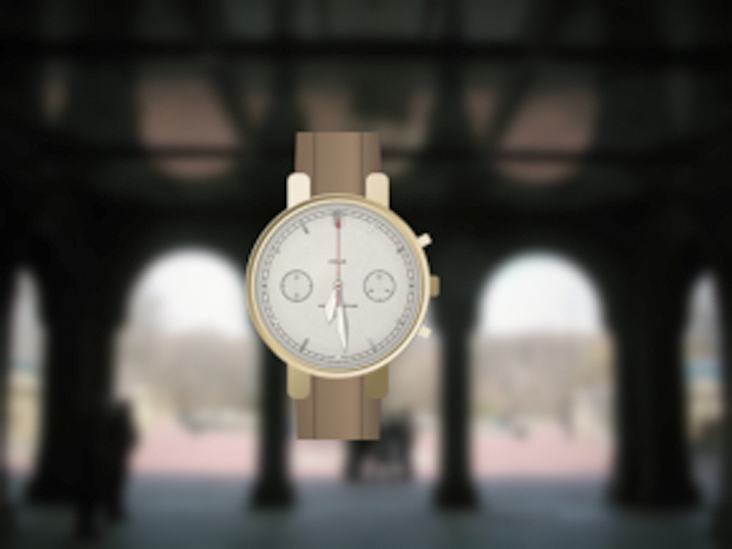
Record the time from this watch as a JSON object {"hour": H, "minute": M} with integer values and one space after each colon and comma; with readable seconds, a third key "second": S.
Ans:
{"hour": 6, "minute": 29}
